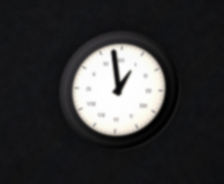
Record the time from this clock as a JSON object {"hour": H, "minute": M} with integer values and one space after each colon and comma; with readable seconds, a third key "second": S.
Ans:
{"hour": 12, "minute": 58}
